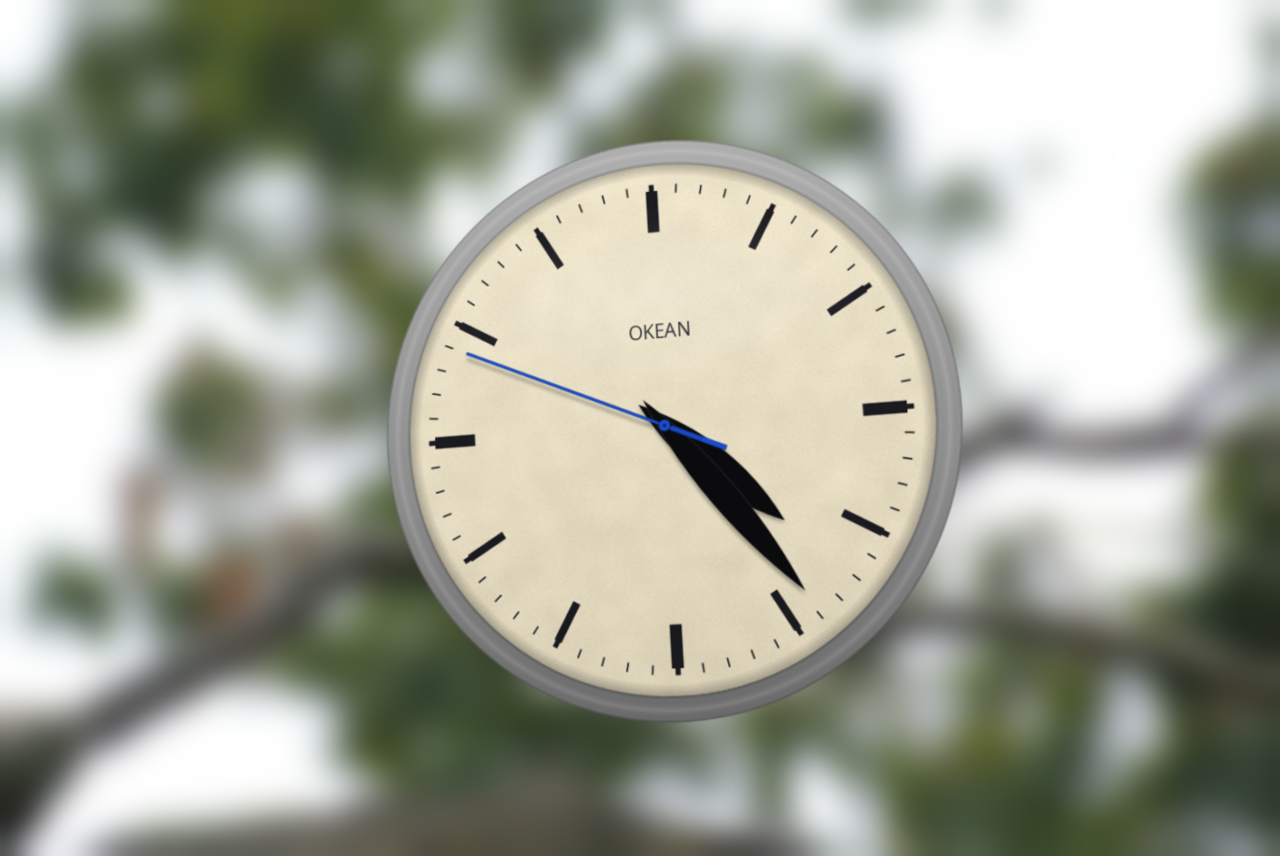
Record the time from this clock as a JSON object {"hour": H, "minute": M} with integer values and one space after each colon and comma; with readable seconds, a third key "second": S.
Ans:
{"hour": 4, "minute": 23, "second": 49}
